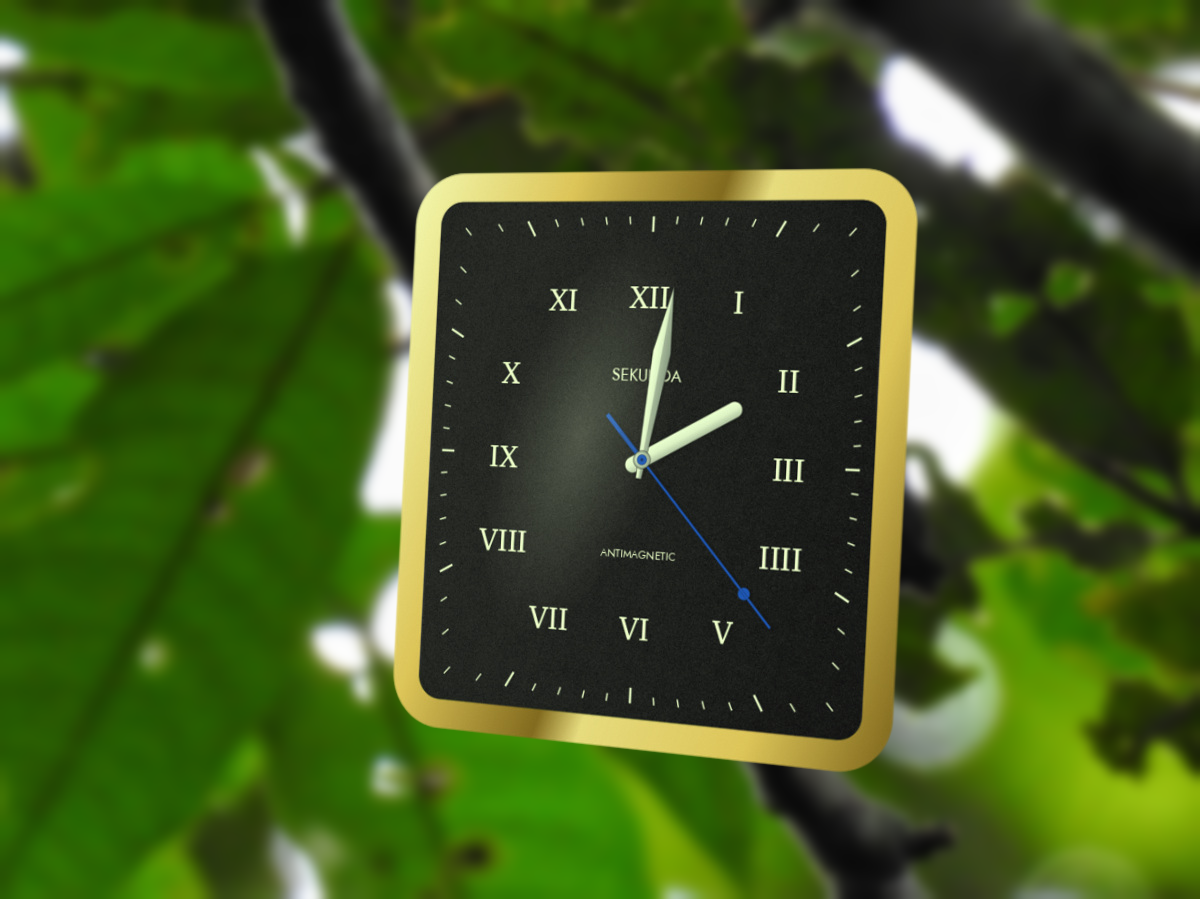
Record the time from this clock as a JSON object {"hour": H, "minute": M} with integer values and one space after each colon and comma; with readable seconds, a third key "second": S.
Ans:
{"hour": 2, "minute": 1, "second": 23}
